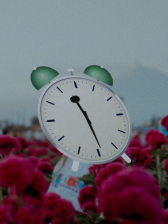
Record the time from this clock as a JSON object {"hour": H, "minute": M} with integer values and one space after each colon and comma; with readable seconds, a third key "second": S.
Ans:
{"hour": 11, "minute": 29}
